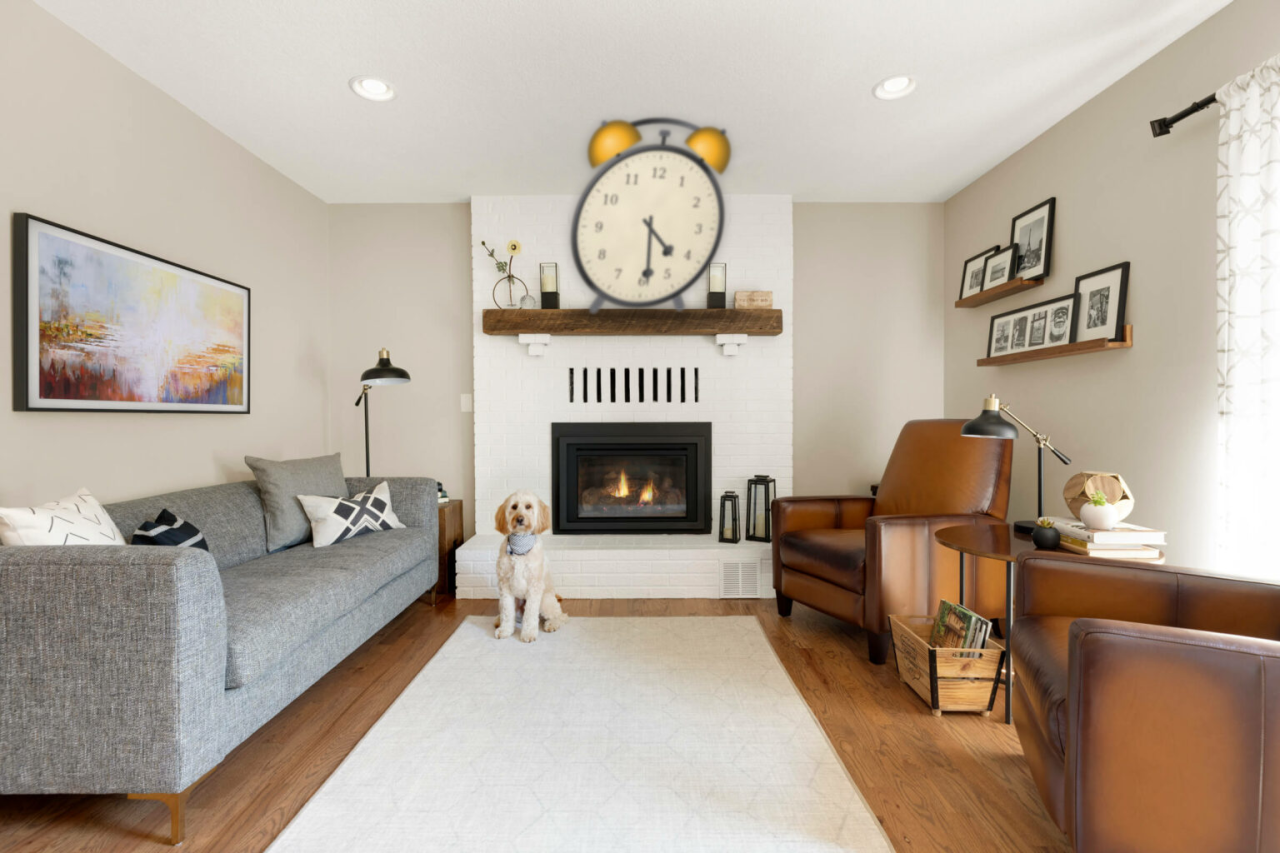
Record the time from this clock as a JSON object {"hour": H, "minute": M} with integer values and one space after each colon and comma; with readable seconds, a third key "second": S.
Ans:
{"hour": 4, "minute": 29}
